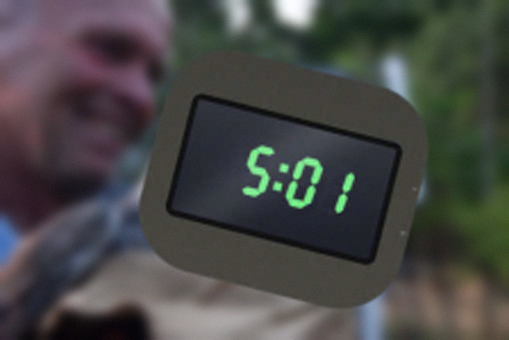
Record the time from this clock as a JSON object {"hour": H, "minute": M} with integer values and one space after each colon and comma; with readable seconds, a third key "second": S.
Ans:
{"hour": 5, "minute": 1}
